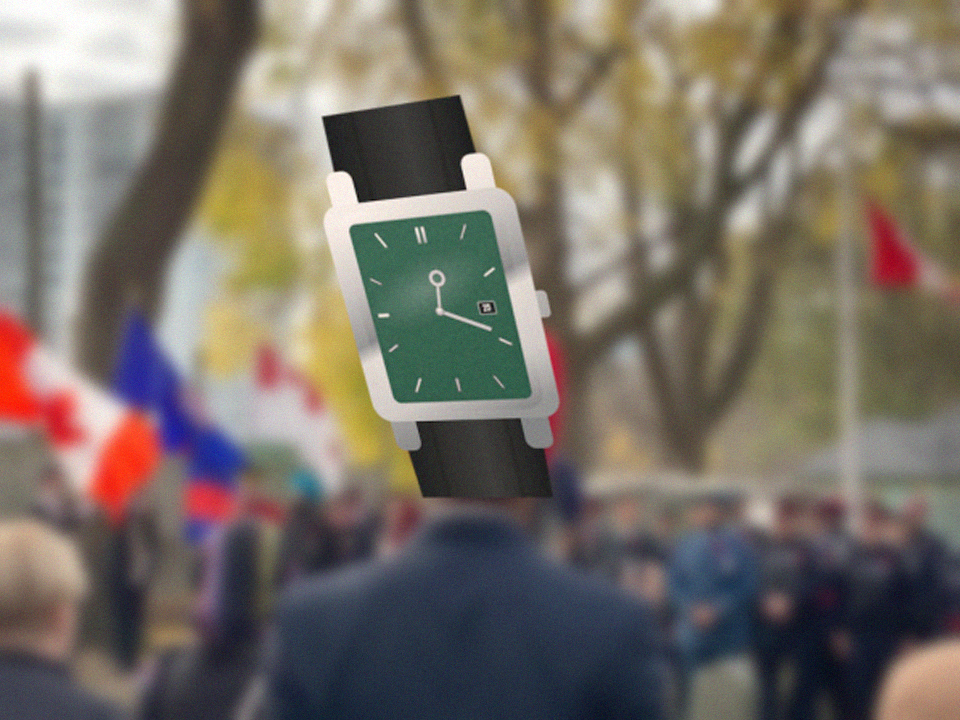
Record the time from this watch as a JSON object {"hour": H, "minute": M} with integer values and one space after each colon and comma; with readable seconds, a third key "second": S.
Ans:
{"hour": 12, "minute": 19}
